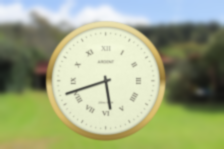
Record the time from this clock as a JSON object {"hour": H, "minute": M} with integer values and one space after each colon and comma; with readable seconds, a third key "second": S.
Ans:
{"hour": 5, "minute": 42}
